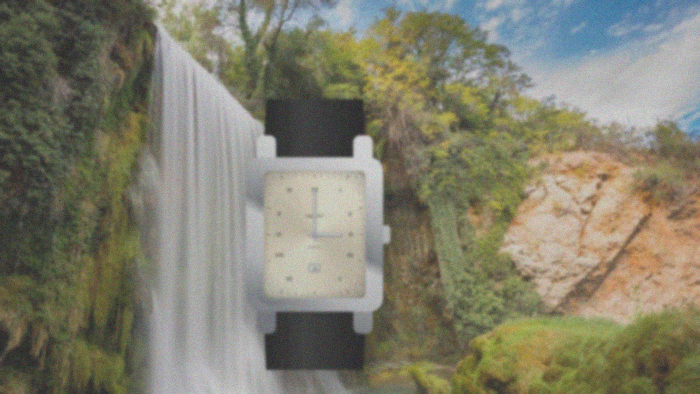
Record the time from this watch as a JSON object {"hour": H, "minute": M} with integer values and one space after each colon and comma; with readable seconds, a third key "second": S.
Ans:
{"hour": 3, "minute": 0}
